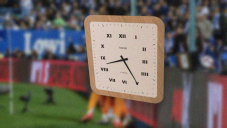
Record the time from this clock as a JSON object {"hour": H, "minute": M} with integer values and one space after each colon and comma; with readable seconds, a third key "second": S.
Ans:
{"hour": 8, "minute": 25}
